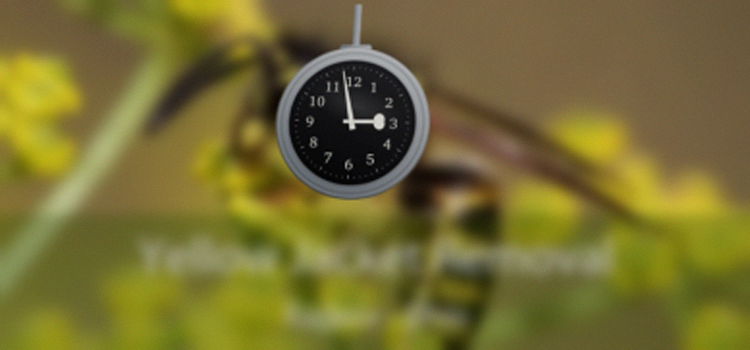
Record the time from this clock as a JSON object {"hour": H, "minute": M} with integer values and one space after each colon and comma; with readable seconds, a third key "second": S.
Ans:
{"hour": 2, "minute": 58}
